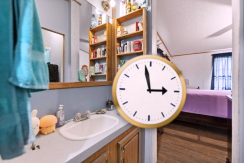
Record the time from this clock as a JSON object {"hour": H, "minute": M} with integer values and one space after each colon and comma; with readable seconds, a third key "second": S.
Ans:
{"hour": 2, "minute": 58}
